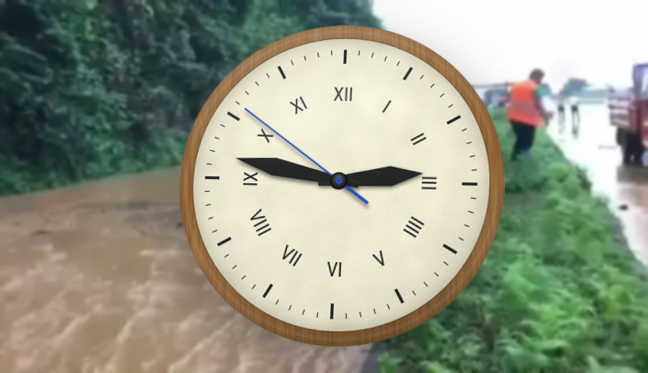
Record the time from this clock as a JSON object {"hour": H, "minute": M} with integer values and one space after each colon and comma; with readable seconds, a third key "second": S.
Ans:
{"hour": 2, "minute": 46, "second": 51}
